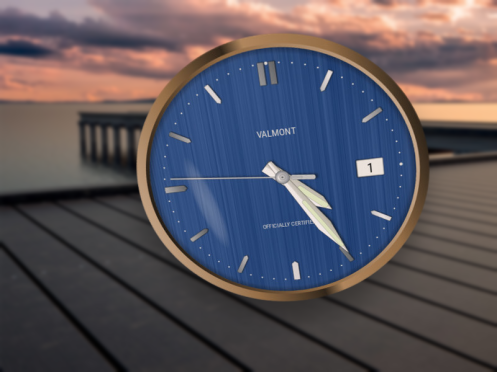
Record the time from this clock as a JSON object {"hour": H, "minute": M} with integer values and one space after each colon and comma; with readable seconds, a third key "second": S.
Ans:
{"hour": 4, "minute": 24, "second": 46}
